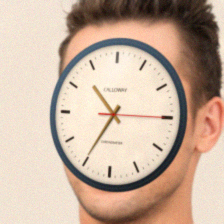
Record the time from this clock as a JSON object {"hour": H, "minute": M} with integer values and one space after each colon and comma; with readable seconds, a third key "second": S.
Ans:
{"hour": 10, "minute": 35, "second": 15}
